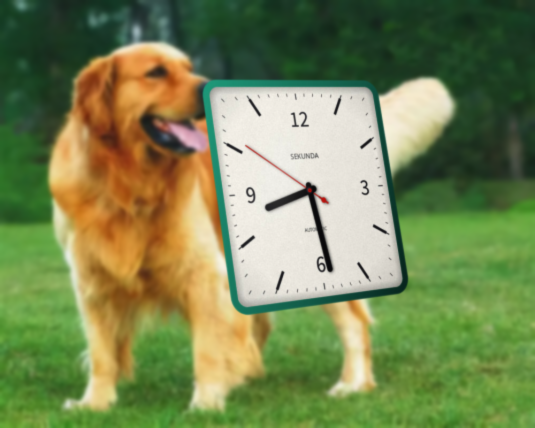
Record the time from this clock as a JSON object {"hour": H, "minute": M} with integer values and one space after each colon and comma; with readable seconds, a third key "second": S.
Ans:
{"hour": 8, "minute": 28, "second": 51}
